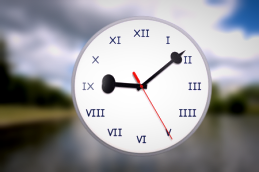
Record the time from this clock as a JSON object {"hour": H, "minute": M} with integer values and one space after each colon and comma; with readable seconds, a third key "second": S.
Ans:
{"hour": 9, "minute": 8, "second": 25}
